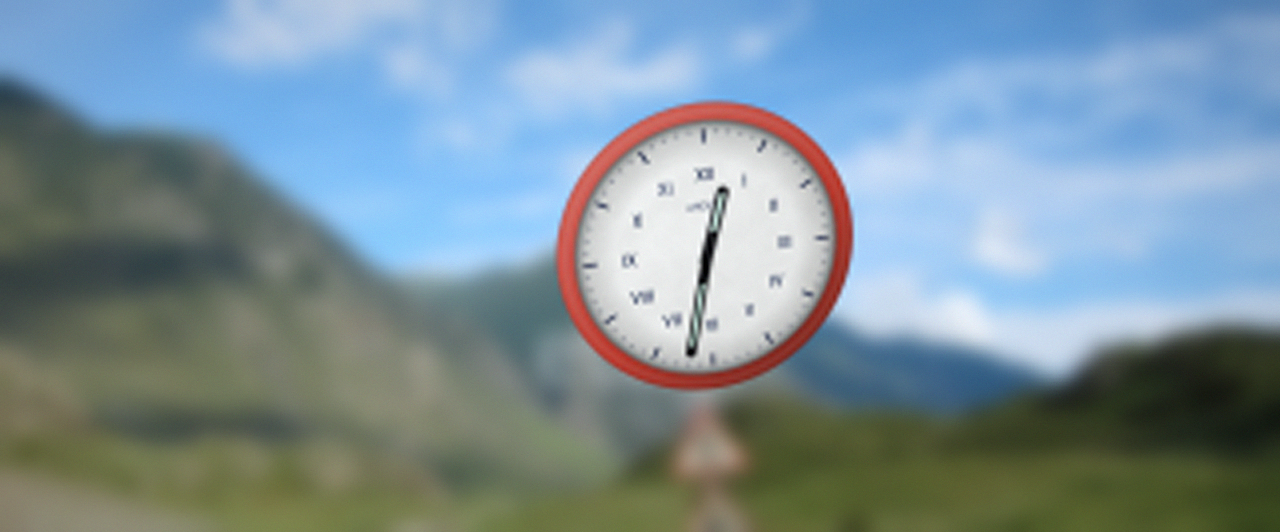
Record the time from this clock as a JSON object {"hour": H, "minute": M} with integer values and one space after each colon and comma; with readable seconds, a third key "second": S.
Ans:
{"hour": 12, "minute": 32}
